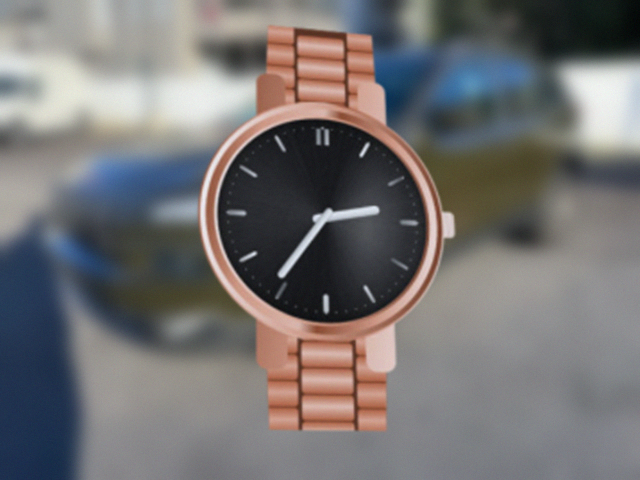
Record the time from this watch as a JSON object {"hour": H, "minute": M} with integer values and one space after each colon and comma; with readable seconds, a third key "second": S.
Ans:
{"hour": 2, "minute": 36}
